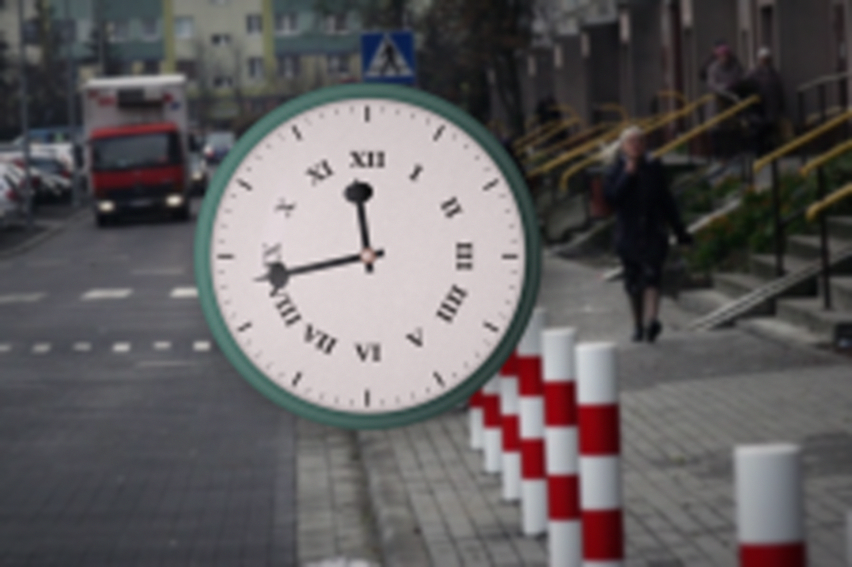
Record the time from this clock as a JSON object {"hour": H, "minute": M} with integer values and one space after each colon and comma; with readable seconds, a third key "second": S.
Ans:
{"hour": 11, "minute": 43}
